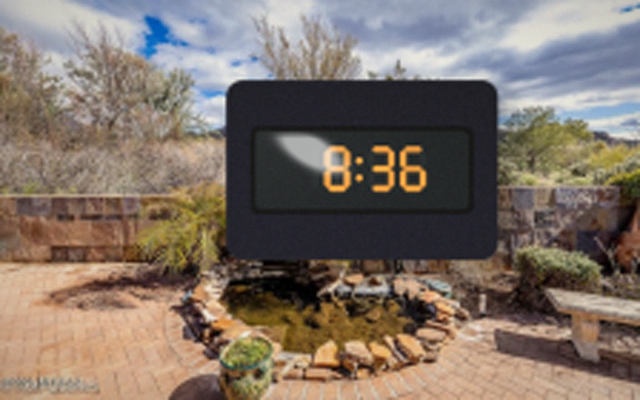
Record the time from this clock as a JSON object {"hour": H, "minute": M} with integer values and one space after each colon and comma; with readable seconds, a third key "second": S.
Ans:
{"hour": 8, "minute": 36}
